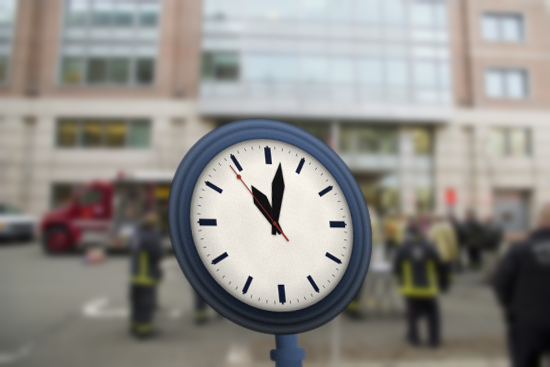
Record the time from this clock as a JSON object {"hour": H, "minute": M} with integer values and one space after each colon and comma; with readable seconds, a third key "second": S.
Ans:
{"hour": 11, "minute": 1, "second": 54}
